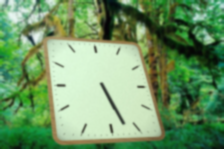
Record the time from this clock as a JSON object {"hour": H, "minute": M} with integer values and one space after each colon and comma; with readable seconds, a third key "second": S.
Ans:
{"hour": 5, "minute": 27}
